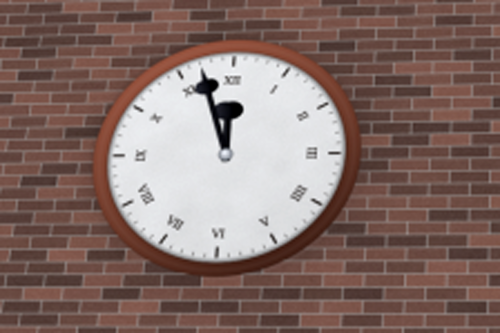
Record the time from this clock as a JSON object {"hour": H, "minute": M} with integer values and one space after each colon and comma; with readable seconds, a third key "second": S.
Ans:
{"hour": 11, "minute": 57}
